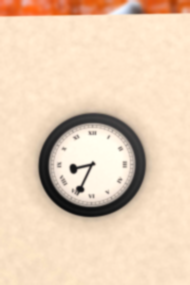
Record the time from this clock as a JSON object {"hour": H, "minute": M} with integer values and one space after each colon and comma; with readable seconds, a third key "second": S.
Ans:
{"hour": 8, "minute": 34}
